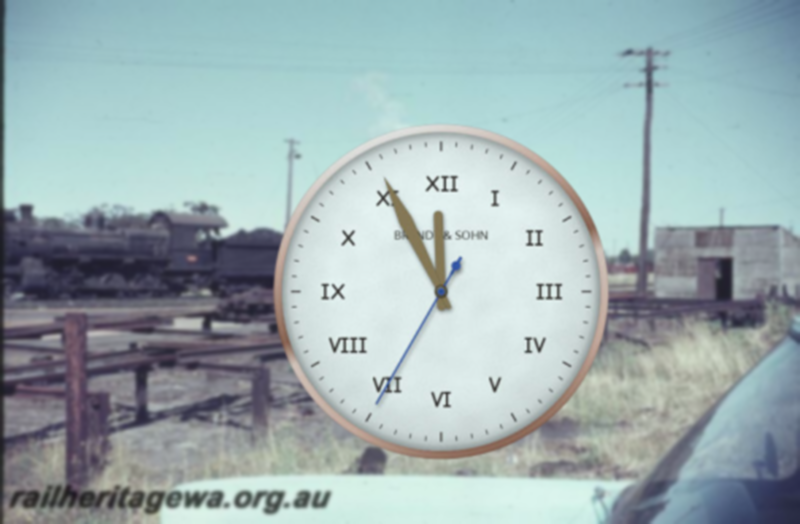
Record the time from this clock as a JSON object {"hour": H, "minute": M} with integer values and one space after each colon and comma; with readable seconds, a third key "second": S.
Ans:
{"hour": 11, "minute": 55, "second": 35}
